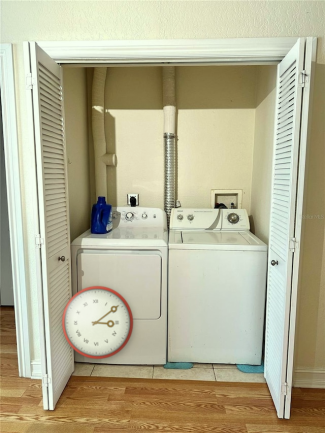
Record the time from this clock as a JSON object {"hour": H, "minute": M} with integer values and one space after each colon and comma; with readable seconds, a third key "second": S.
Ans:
{"hour": 3, "minute": 9}
